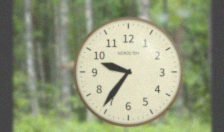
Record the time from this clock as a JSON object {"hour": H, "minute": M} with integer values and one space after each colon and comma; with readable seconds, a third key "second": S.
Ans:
{"hour": 9, "minute": 36}
